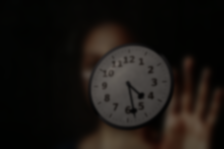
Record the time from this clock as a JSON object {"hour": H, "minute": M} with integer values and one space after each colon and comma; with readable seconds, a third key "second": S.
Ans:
{"hour": 4, "minute": 28}
